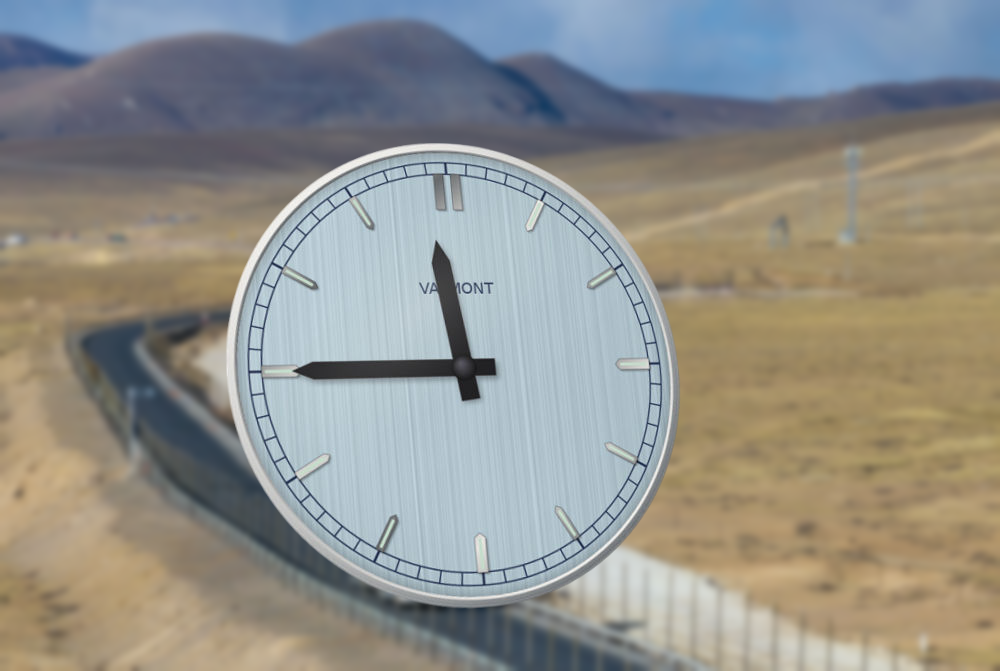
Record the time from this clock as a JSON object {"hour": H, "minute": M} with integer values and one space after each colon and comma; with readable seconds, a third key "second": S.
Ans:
{"hour": 11, "minute": 45}
